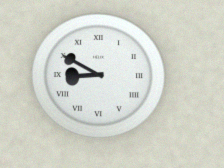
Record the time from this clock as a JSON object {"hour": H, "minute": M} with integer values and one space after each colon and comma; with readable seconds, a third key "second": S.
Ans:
{"hour": 8, "minute": 50}
